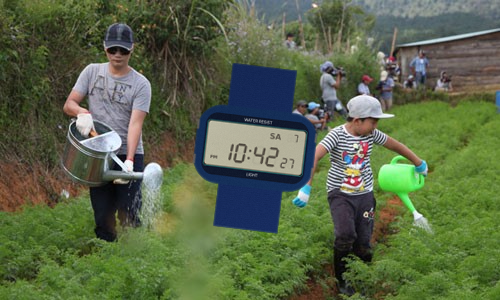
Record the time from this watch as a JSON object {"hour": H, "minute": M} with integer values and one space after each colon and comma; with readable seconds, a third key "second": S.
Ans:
{"hour": 10, "minute": 42, "second": 27}
